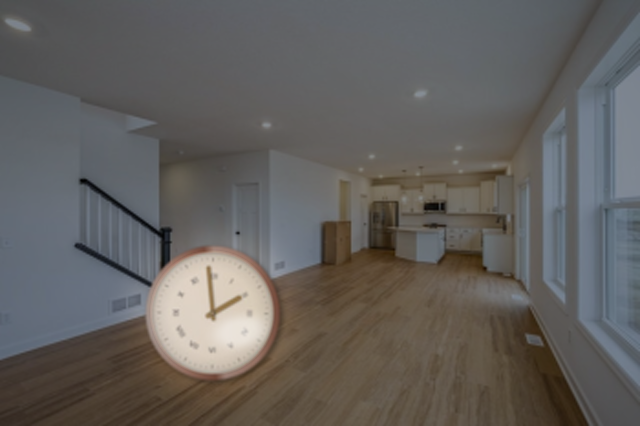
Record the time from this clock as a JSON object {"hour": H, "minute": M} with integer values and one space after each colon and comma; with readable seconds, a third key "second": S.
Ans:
{"hour": 1, "minute": 59}
